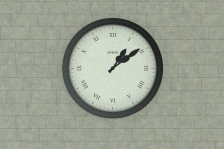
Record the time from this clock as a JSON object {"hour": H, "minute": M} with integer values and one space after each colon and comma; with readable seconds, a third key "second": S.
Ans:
{"hour": 1, "minute": 9}
